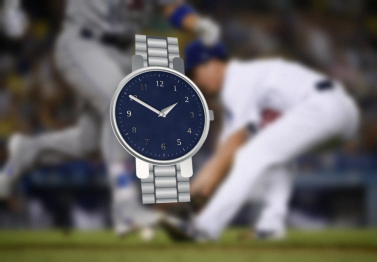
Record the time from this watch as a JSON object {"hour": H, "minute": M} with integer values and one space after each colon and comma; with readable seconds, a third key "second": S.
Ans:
{"hour": 1, "minute": 50}
